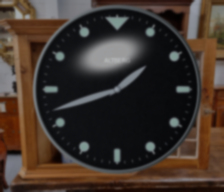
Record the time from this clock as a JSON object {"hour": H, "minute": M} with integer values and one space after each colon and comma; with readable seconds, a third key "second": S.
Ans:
{"hour": 1, "minute": 42}
